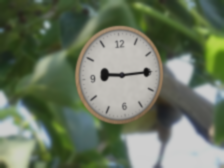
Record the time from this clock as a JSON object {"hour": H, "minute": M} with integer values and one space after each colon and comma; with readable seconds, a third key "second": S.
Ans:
{"hour": 9, "minute": 15}
